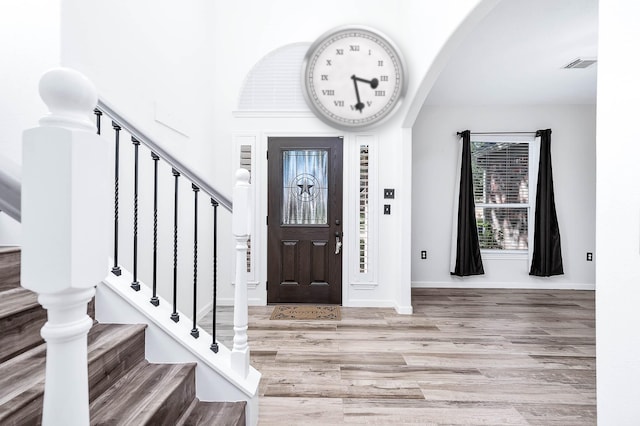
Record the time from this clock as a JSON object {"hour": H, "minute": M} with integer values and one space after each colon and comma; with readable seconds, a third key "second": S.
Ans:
{"hour": 3, "minute": 28}
